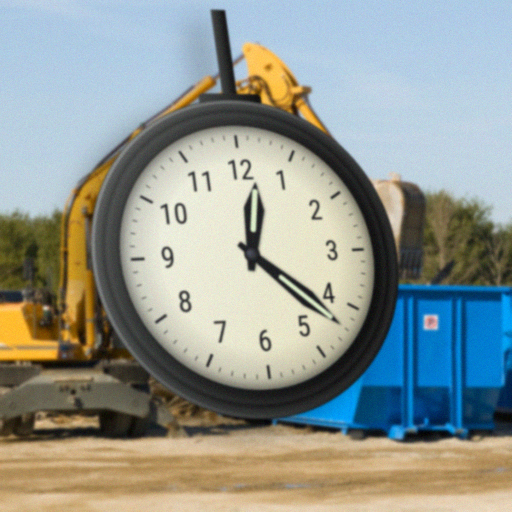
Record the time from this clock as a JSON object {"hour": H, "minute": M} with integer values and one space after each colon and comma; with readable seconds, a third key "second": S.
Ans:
{"hour": 12, "minute": 22}
